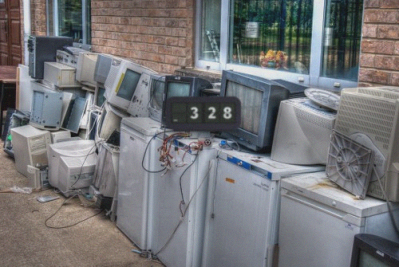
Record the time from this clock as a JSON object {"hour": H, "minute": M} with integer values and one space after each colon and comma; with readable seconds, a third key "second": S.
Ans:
{"hour": 3, "minute": 28}
